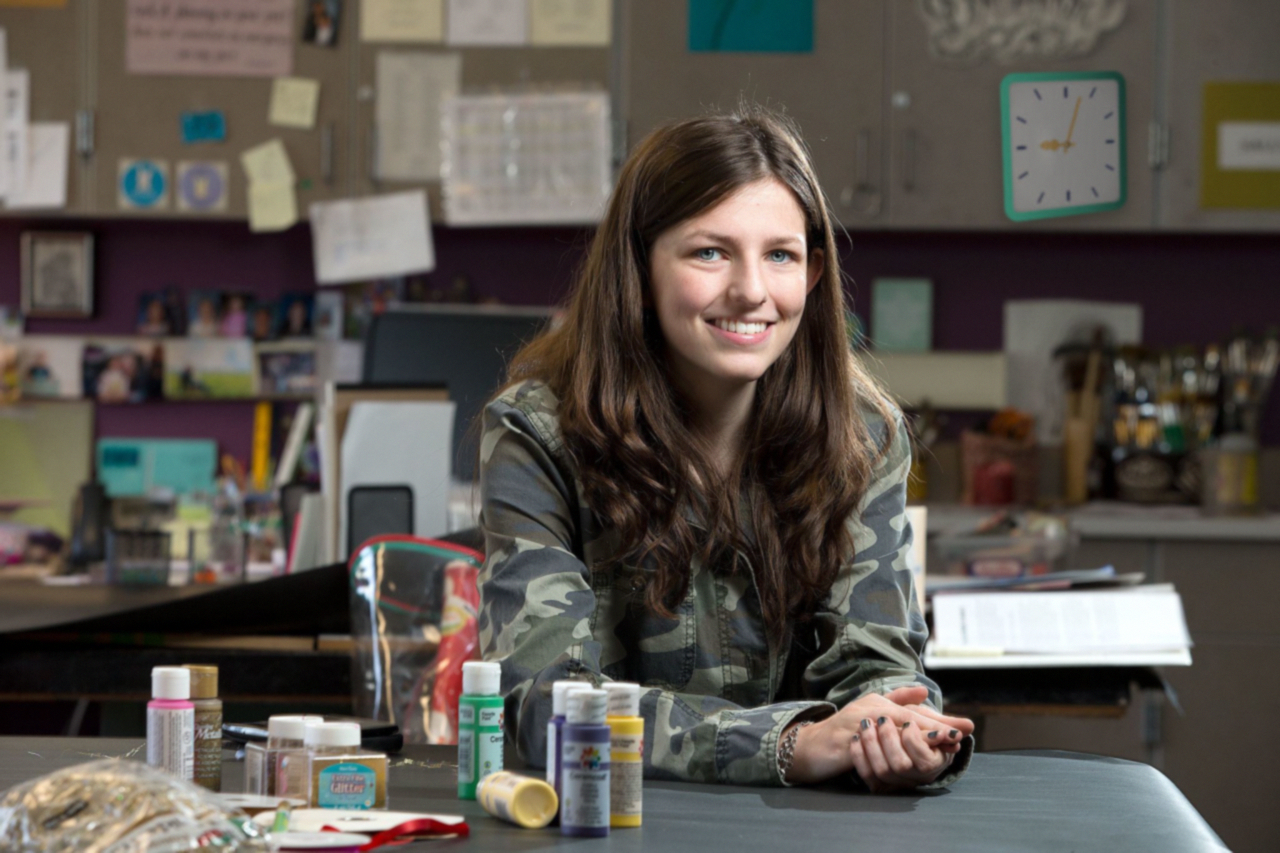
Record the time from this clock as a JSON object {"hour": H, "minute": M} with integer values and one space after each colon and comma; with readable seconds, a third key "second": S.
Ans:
{"hour": 9, "minute": 3}
